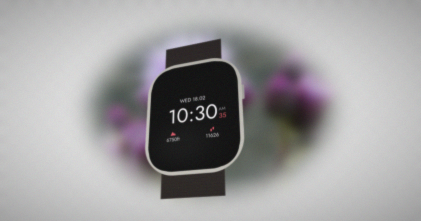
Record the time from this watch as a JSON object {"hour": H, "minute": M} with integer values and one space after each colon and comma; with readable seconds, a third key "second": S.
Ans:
{"hour": 10, "minute": 30}
